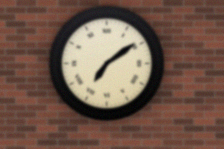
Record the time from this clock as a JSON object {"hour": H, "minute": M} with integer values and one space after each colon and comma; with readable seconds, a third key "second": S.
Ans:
{"hour": 7, "minute": 9}
